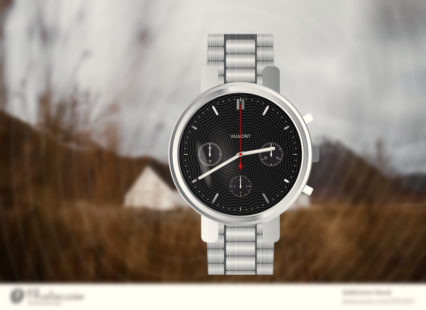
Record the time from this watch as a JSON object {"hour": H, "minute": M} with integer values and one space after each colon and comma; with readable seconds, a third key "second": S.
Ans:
{"hour": 2, "minute": 40}
